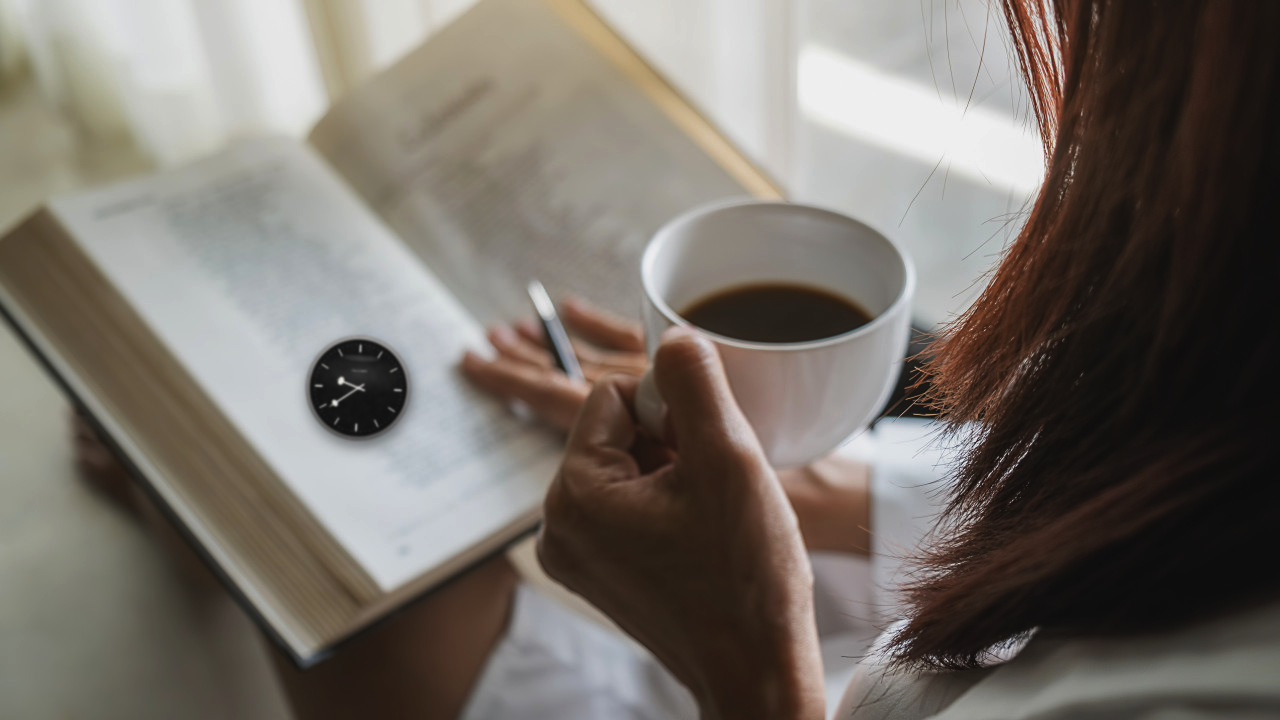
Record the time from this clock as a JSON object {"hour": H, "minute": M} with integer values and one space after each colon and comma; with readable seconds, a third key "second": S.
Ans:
{"hour": 9, "minute": 39}
